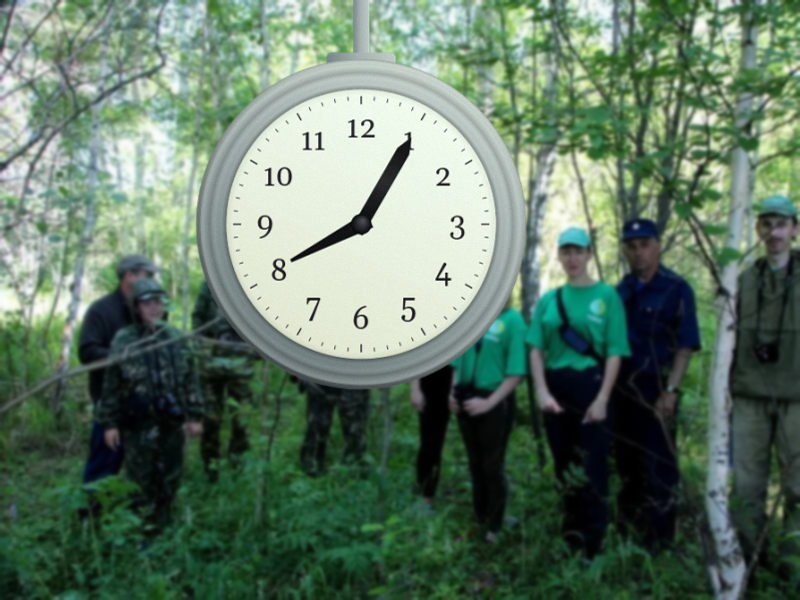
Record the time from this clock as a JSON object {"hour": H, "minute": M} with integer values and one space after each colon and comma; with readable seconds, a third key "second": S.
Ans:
{"hour": 8, "minute": 5}
